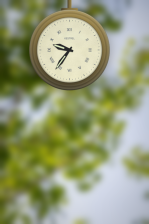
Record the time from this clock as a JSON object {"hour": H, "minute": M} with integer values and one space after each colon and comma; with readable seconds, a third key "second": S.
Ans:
{"hour": 9, "minute": 36}
